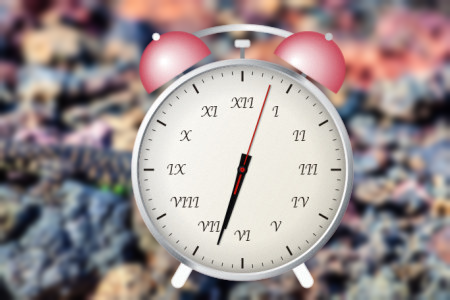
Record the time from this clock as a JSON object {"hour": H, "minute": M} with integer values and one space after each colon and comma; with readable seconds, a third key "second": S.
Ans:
{"hour": 6, "minute": 33, "second": 3}
